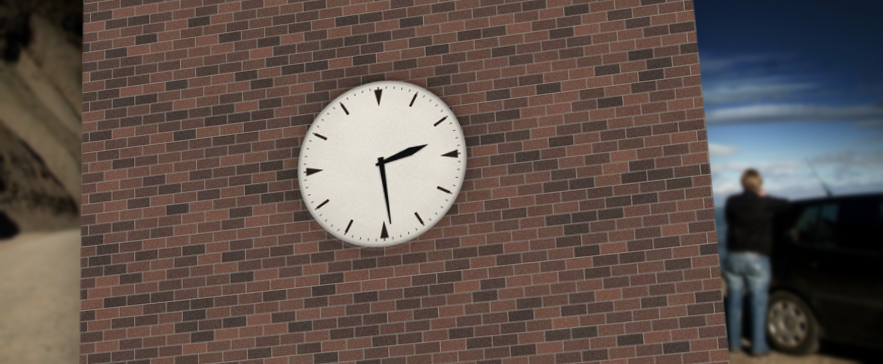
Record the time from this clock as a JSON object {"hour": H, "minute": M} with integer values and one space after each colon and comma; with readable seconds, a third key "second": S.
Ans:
{"hour": 2, "minute": 29}
